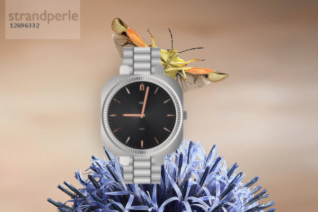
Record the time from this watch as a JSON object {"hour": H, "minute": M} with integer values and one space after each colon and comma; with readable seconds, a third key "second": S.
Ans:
{"hour": 9, "minute": 2}
